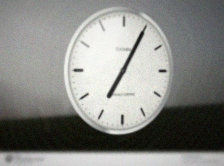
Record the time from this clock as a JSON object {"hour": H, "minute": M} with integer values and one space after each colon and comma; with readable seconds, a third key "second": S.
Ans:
{"hour": 7, "minute": 5}
